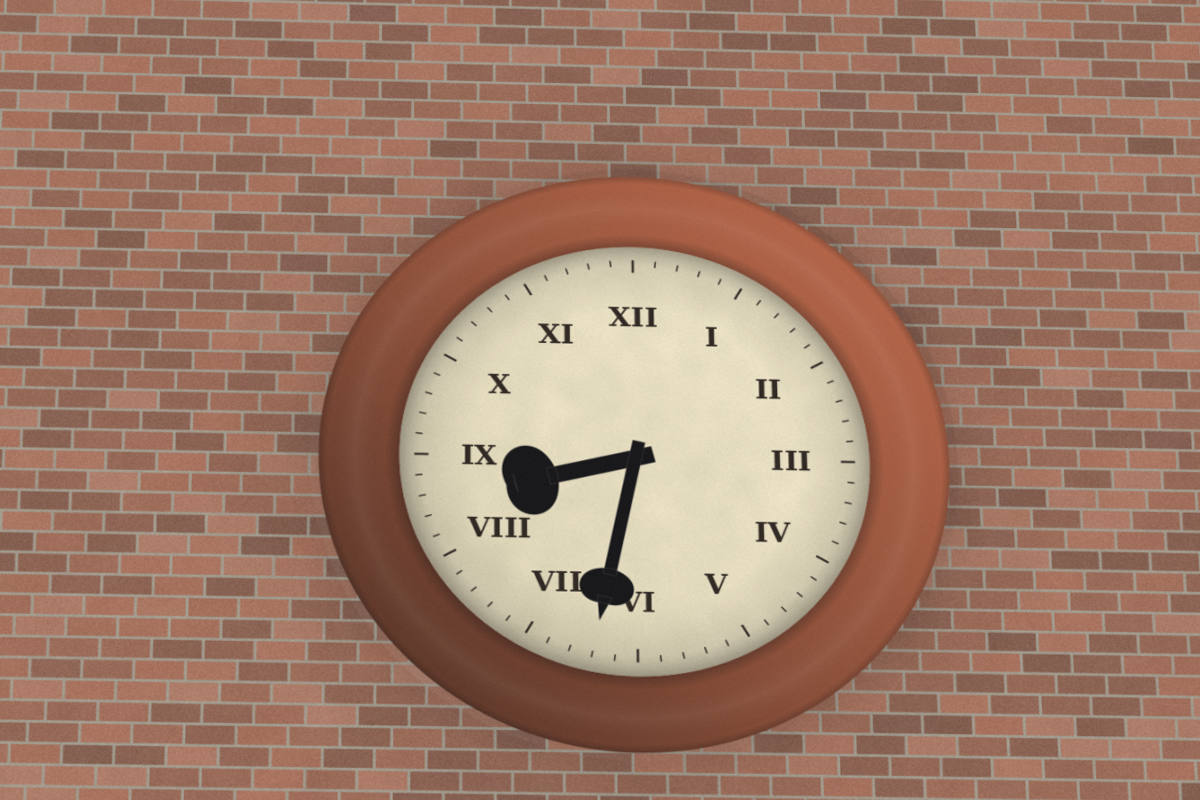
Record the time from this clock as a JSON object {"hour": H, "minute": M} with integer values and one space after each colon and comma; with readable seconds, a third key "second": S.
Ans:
{"hour": 8, "minute": 32}
